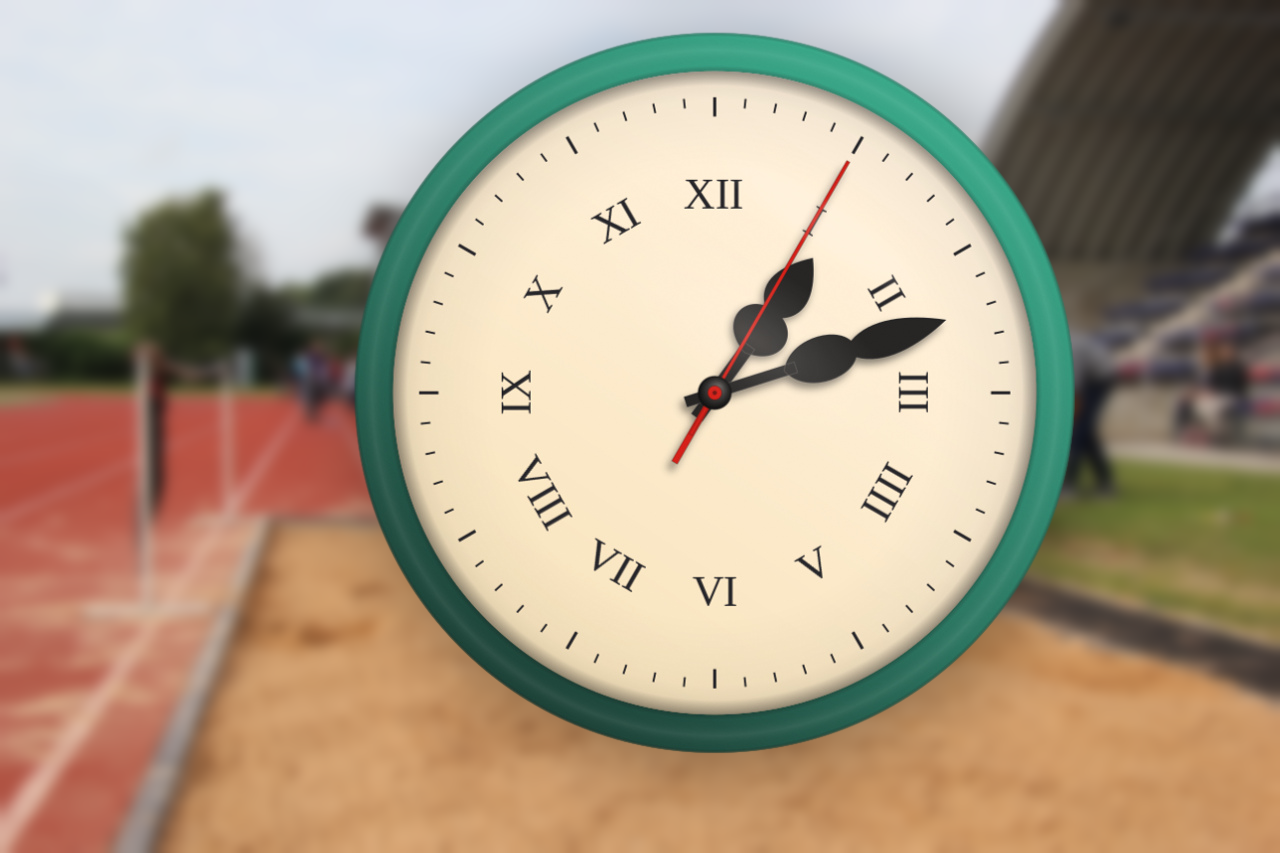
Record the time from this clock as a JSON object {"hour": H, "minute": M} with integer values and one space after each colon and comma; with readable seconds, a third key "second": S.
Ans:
{"hour": 1, "minute": 12, "second": 5}
